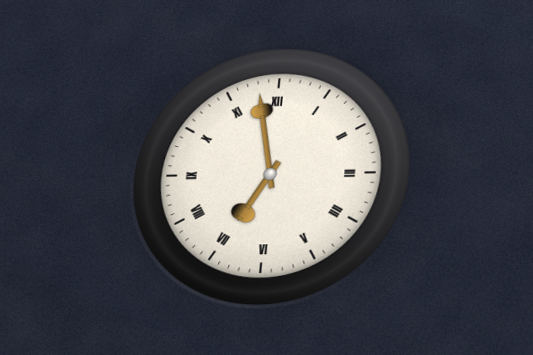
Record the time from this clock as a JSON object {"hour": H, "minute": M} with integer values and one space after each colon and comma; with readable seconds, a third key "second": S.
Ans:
{"hour": 6, "minute": 58}
